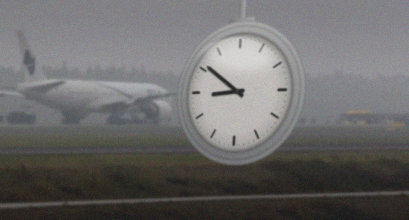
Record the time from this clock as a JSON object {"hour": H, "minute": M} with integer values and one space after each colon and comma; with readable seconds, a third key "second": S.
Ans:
{"hour": 8, "minute": 51}
